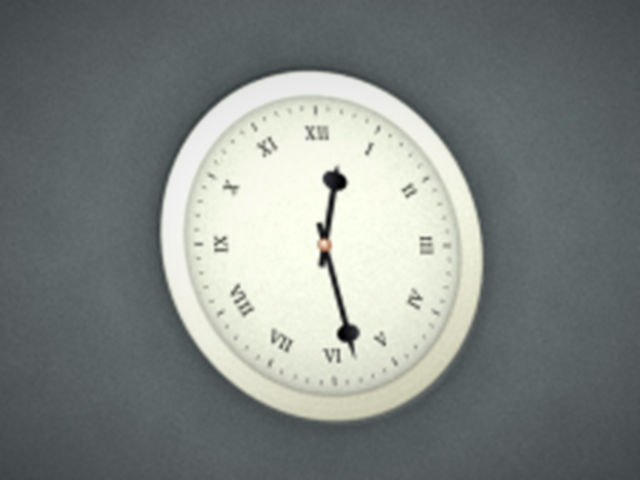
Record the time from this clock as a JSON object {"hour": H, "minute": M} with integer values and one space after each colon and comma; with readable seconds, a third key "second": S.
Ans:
{"hour": 12, "minute": 28}
